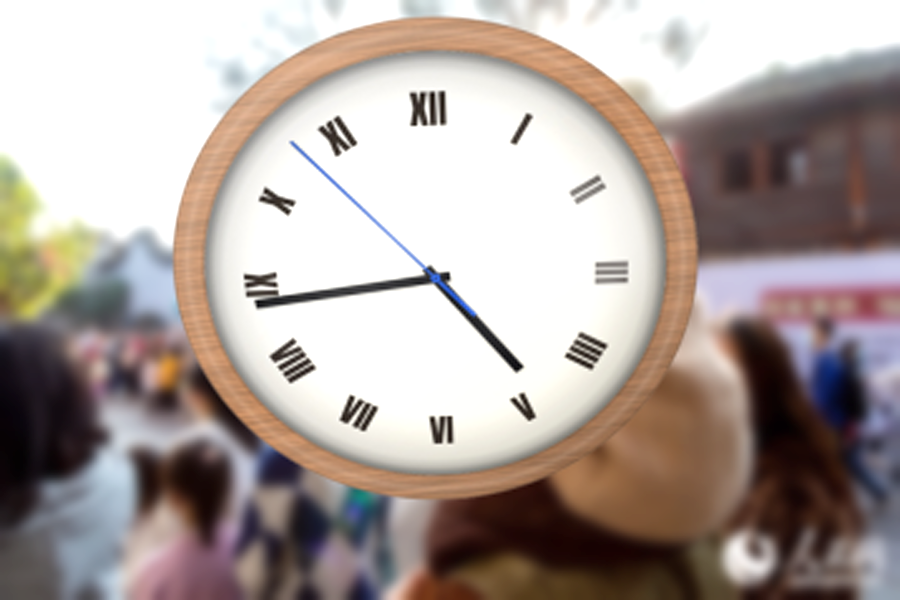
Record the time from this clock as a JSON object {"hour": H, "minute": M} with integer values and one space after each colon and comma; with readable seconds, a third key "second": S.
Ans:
{"hour": 4, "minute": 43, "second": 53}
